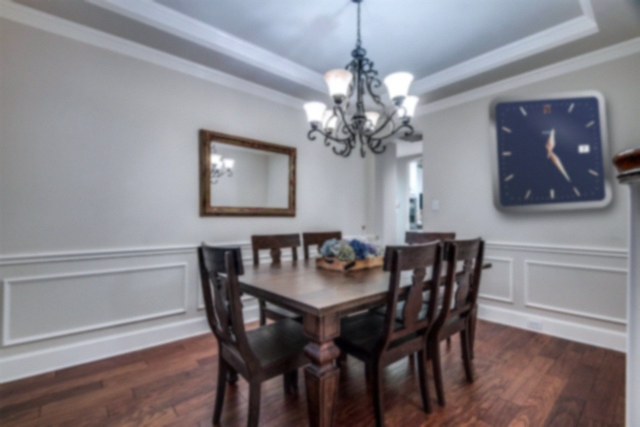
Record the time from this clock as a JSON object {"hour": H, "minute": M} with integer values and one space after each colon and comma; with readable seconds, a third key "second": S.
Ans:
{"hour": 12, "minute": 25}
